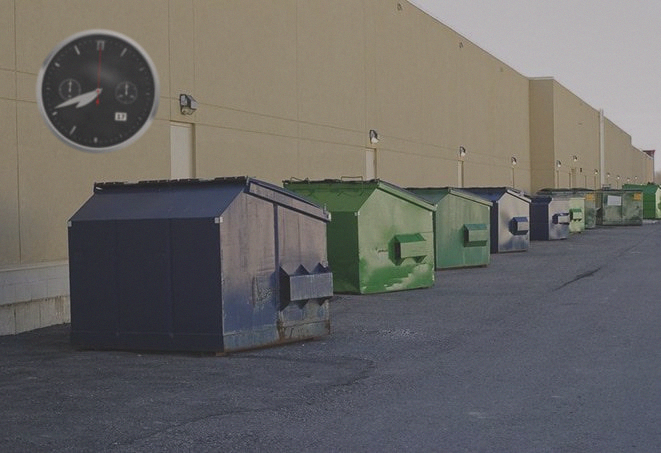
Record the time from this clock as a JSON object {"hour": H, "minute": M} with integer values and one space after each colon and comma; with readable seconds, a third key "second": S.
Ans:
{"hour": 7, "minute": 41}
